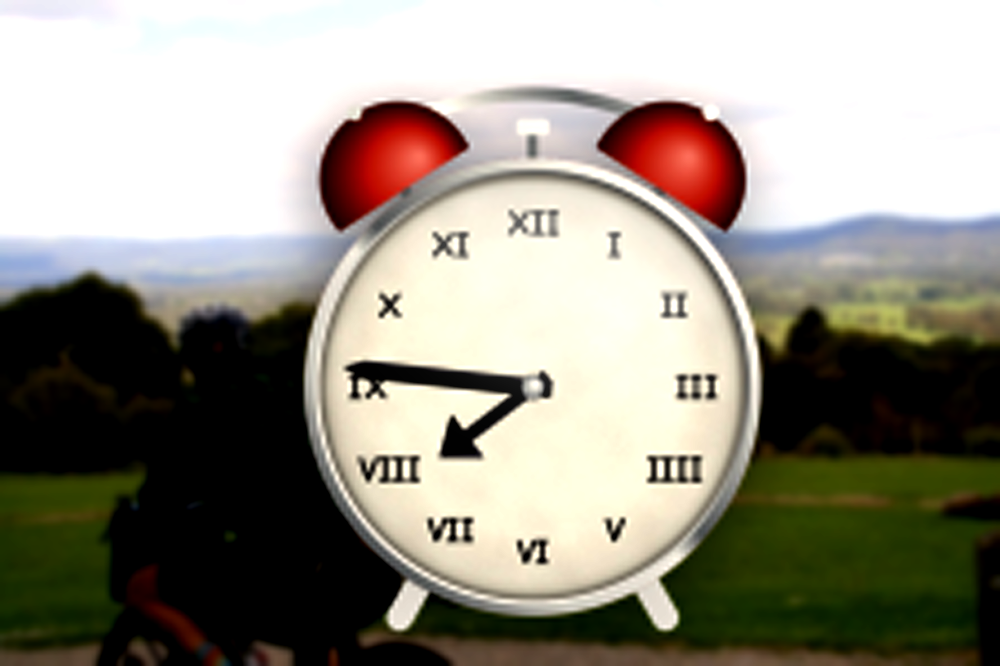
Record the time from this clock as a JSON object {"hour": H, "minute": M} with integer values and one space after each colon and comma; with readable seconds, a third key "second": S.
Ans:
{"hour": 7, "minute": 46}
